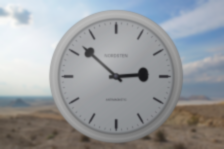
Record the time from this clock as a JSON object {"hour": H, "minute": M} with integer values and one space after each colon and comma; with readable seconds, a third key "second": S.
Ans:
{"hour": 2, "minute": 52}
